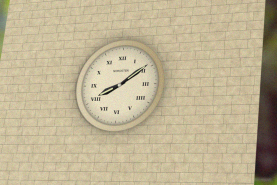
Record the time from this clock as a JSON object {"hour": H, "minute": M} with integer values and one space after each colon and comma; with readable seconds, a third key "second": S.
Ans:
{"hour": 8, "minute": 9}
